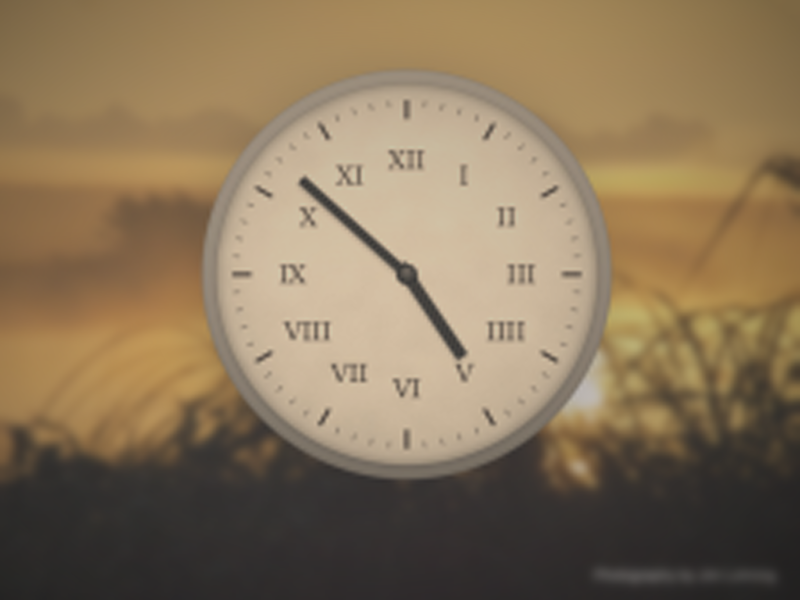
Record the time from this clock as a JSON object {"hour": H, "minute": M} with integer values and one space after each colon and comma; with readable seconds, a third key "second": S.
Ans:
{"hour": 4, "minute": 52}
